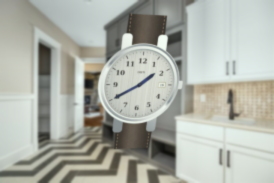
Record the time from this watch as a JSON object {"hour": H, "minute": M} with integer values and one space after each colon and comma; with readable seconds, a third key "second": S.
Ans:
{"hour": 1, "minute": 40}
